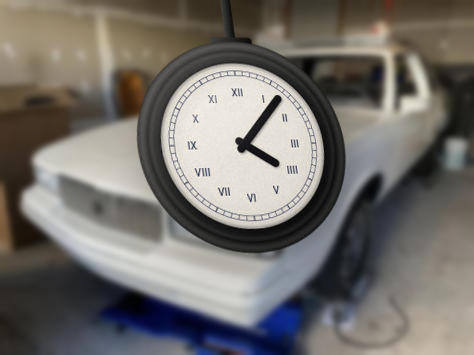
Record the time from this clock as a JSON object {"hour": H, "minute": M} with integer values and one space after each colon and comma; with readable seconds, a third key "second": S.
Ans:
{"hour": 4, "minute": 7}
